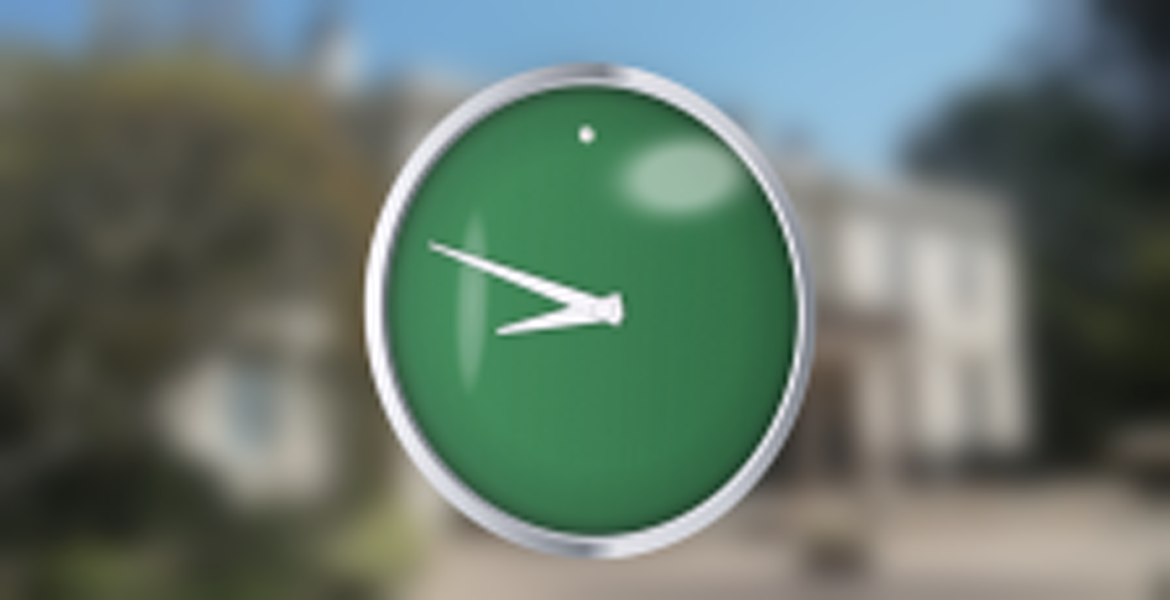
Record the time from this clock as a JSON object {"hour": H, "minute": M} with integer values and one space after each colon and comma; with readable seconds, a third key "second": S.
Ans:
{"hour": 8, "minute": 49}
